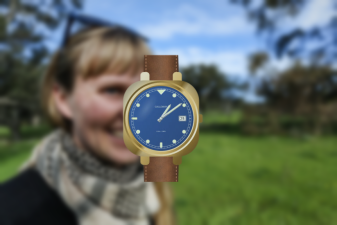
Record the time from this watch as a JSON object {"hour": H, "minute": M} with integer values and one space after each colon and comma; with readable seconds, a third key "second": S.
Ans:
{"hour": 1, "minute": 9}
